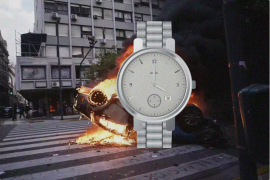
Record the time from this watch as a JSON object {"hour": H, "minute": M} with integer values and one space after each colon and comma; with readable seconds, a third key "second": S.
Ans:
{"hour": 4, "minute": 0}
